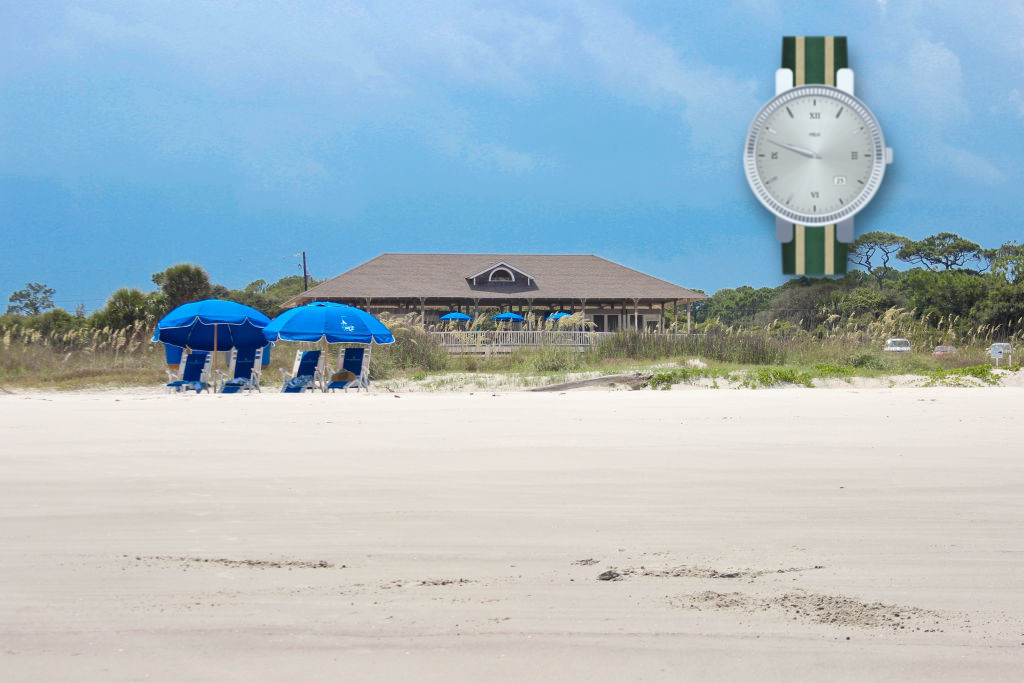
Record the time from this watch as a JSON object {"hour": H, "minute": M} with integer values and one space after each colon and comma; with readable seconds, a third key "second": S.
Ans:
{"hour": 9, "minute": 48}
